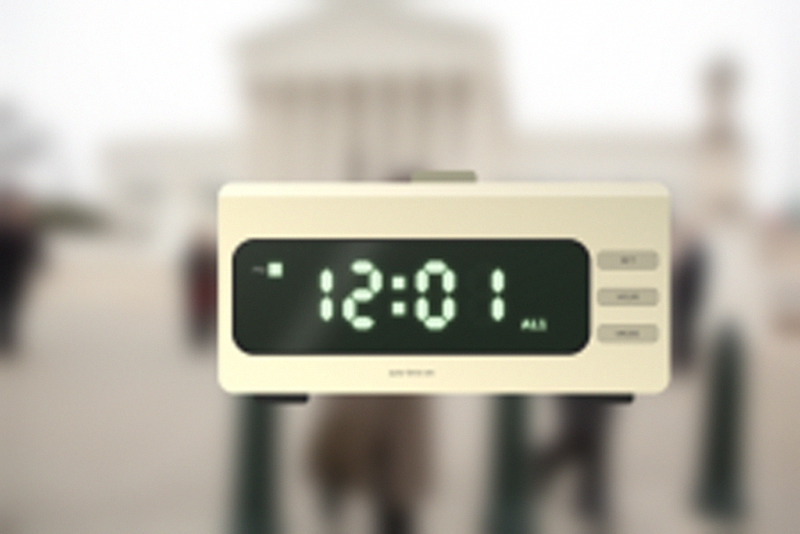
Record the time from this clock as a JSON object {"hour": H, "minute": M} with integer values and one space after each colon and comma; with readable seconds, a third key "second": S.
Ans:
{"hour": 12, "minute": 1}
